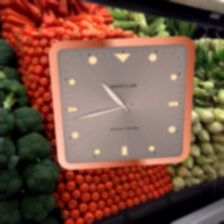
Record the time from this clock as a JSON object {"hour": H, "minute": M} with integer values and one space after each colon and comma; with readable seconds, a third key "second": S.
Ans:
{"hour": 10, "minute": 43}
